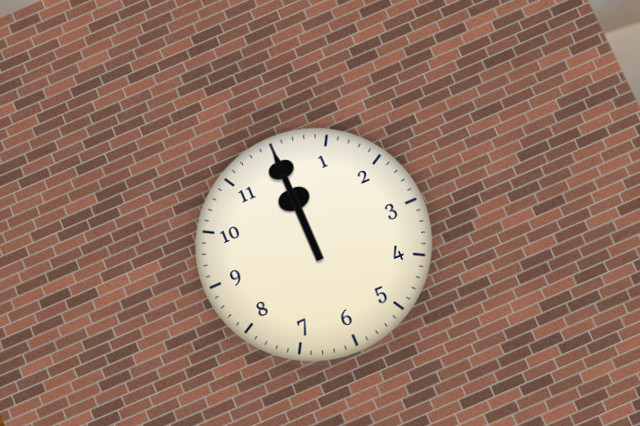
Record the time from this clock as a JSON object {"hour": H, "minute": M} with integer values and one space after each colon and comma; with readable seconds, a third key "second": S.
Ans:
{"hour": 12, "minute": 0}
